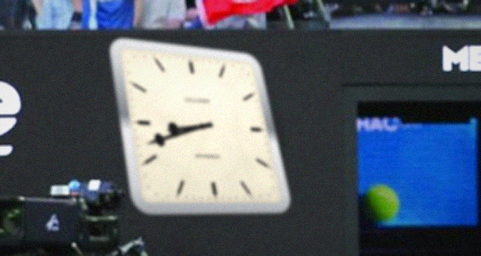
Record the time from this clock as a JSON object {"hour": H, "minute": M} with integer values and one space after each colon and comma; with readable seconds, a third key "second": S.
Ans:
{"hour": 8, "minute": 42}
